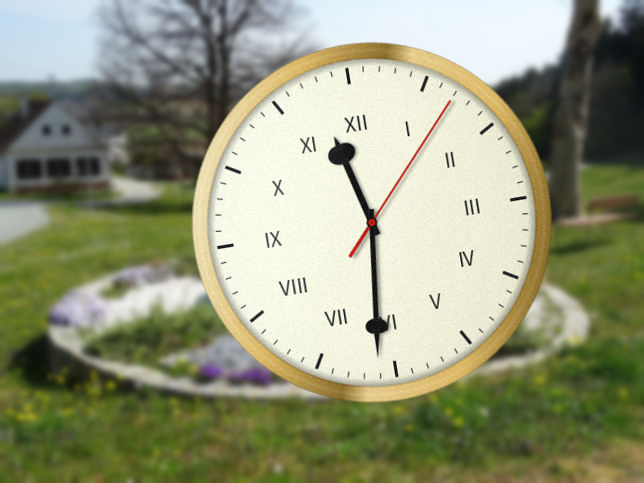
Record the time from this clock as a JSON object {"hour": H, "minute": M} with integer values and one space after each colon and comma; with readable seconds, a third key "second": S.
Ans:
{"hour": 11, "minute": 31, "second": 7}
